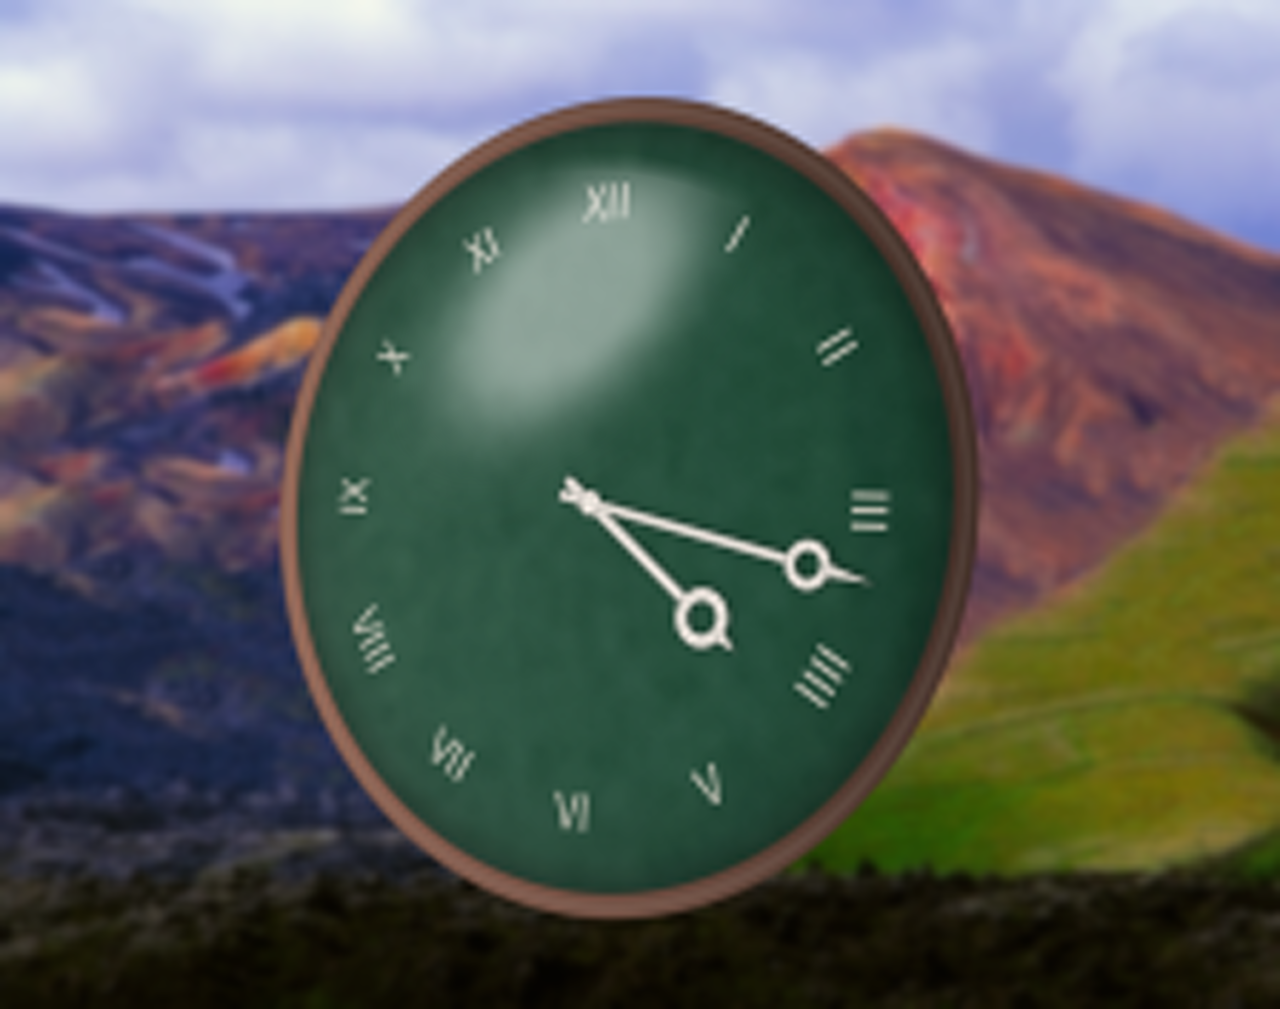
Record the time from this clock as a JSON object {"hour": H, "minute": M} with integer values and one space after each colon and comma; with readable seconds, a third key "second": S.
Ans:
{"hour": 4, "minute": 17}
